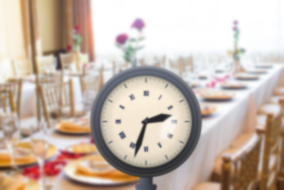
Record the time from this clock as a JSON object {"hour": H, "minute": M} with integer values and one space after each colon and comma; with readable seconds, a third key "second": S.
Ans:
{"hour": 2, "minute": 33}
